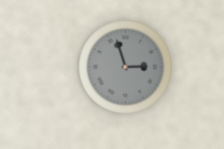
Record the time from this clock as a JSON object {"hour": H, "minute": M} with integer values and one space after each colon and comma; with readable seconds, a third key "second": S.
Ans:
{"hour": 2, "minute": 57}
